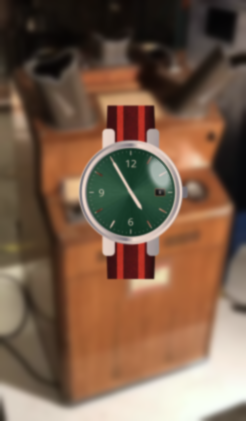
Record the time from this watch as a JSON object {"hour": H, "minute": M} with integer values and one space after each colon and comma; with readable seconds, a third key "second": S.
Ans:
{"hour": 4, "minute": 55}
